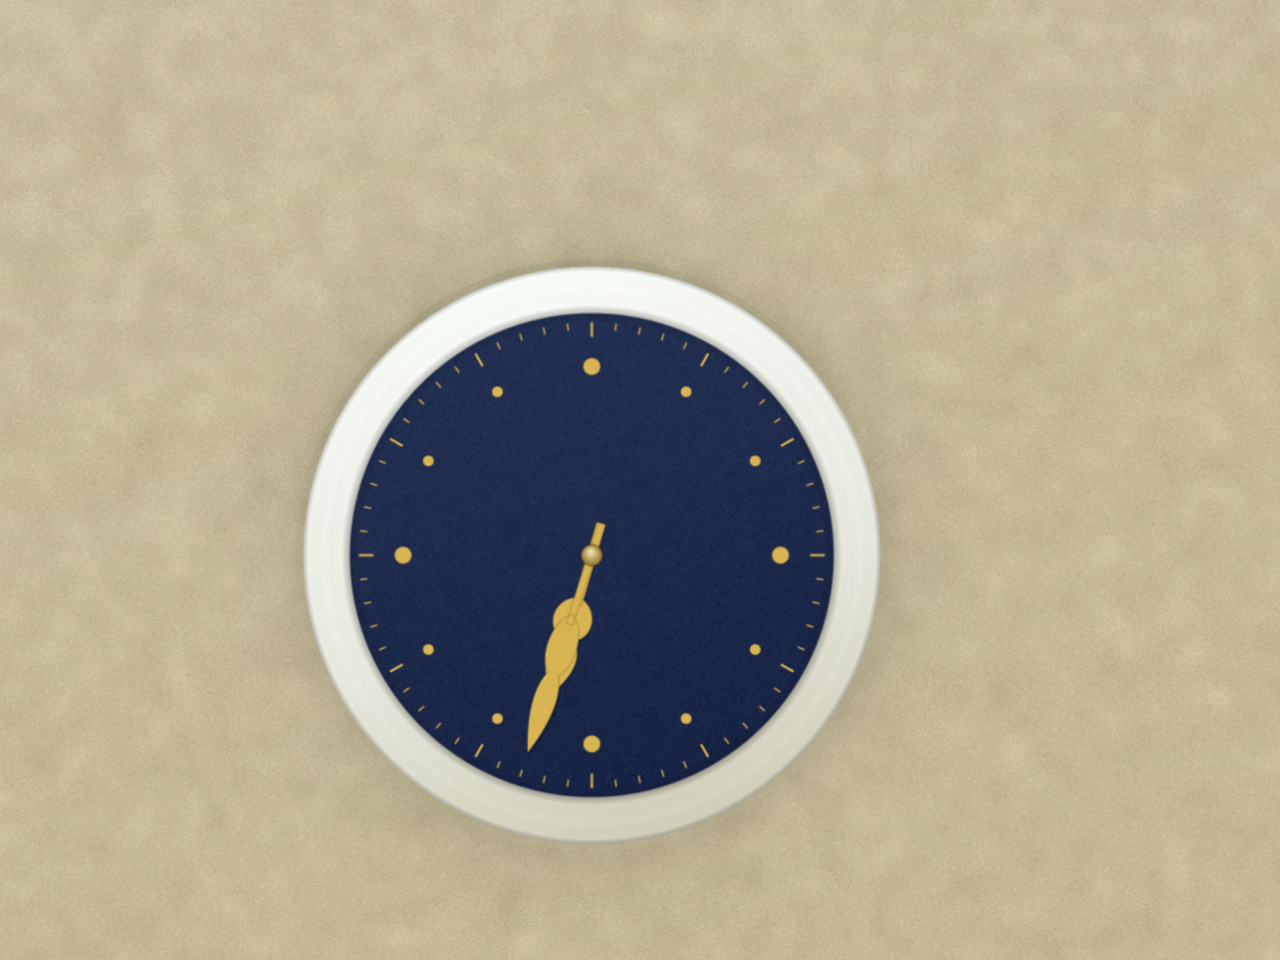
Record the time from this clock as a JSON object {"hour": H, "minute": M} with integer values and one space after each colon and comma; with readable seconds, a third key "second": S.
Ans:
{"hour": 6, "minute": 33}
